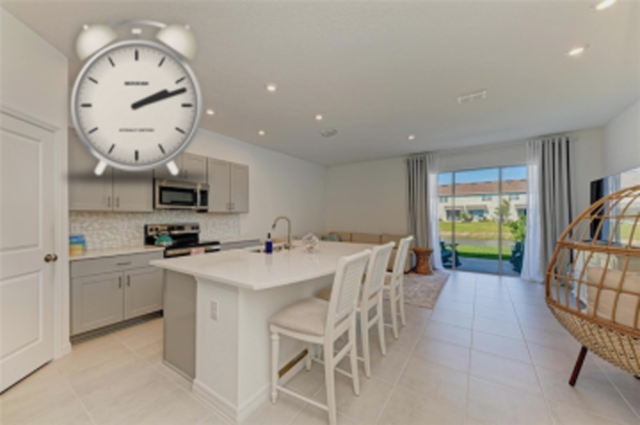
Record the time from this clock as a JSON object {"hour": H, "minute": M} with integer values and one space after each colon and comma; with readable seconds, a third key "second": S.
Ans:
{"hour": 2, "minute": 12}
